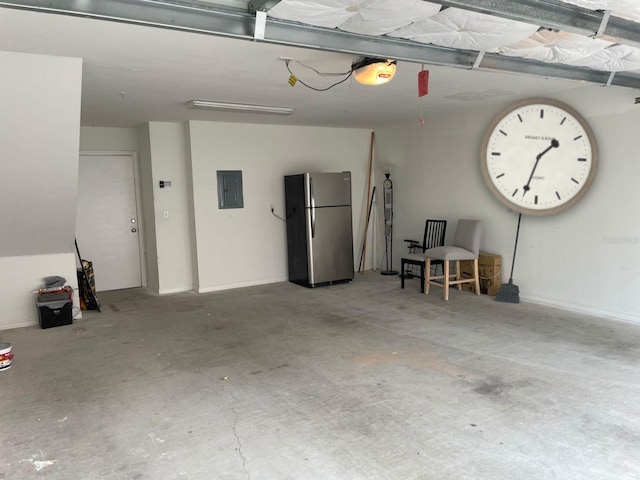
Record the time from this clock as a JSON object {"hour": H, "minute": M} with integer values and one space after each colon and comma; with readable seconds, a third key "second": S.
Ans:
{"hour": 1, "minute": 33}
